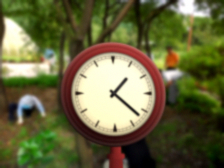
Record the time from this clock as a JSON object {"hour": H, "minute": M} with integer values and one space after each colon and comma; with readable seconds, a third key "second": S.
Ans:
{"hour": 1, "minute": 22}
